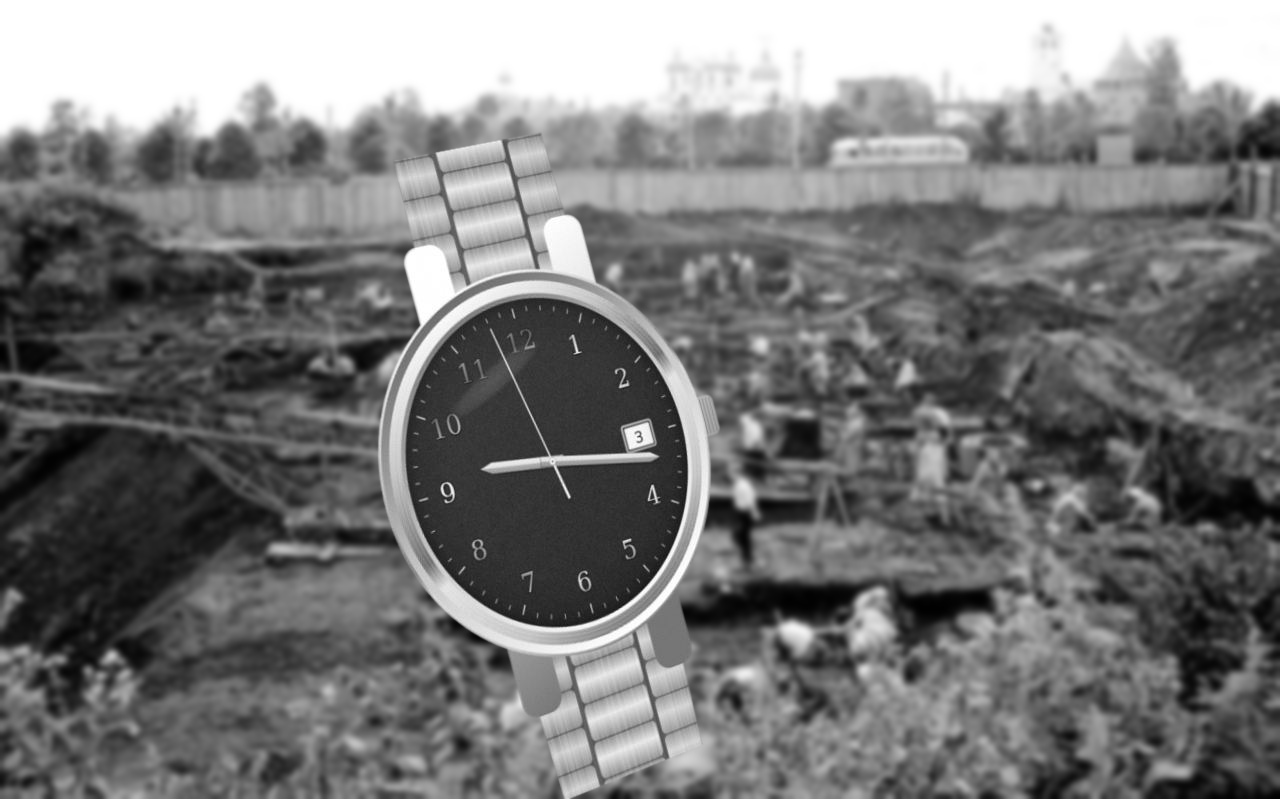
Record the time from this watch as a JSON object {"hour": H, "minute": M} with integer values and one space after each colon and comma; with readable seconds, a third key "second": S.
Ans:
{"hour": 9, "minute": 16, "second": 58}
